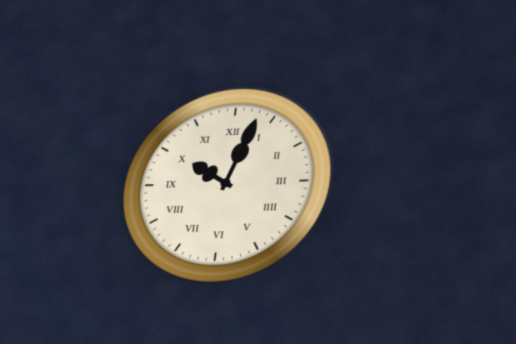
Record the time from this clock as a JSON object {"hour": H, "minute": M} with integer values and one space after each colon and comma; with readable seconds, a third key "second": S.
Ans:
{"hour": 10, "minute": 3}
